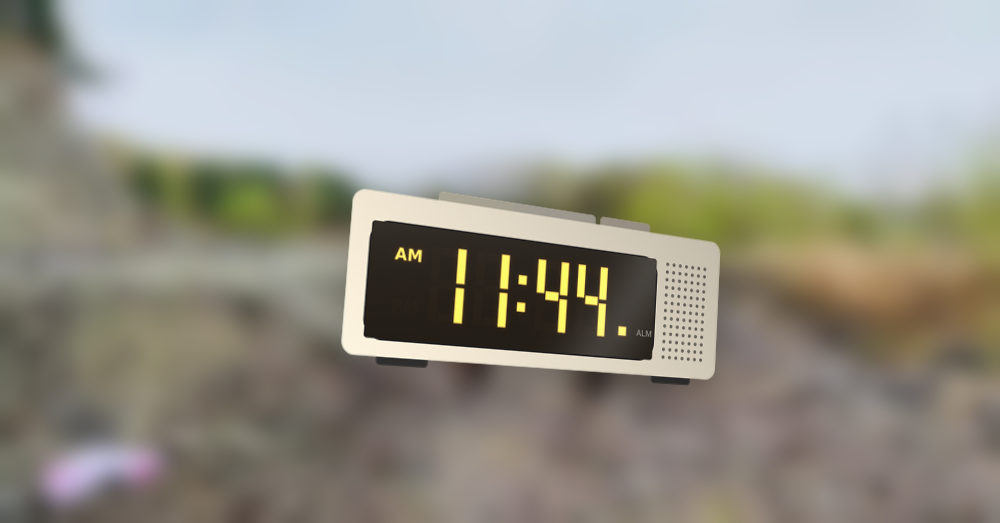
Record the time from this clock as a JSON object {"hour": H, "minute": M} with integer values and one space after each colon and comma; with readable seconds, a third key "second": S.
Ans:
{"hour": 11, "minute": 44}
